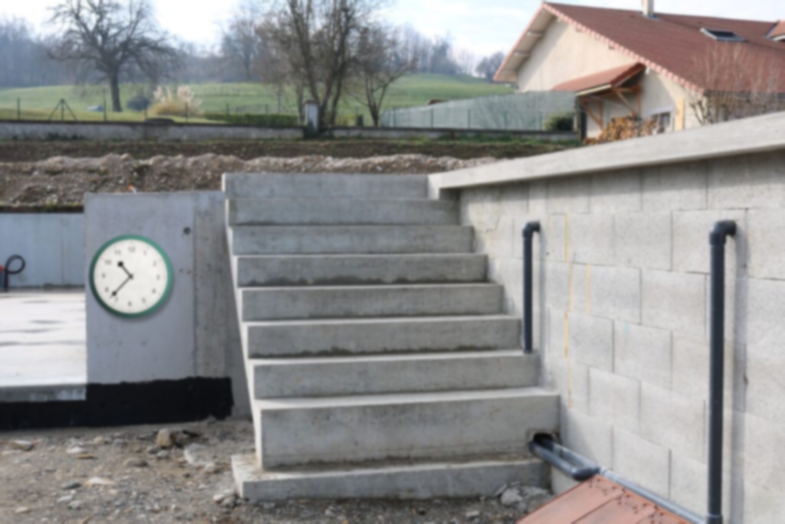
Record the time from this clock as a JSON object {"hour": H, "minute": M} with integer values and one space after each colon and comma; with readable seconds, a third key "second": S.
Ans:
{"hour": 10, "minute": 37}
